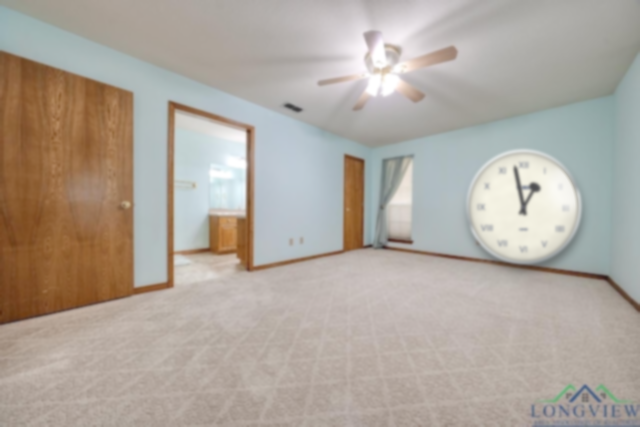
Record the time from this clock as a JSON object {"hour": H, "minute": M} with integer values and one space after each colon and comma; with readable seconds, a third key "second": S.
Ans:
{"hour": 12, "minute": 58}
